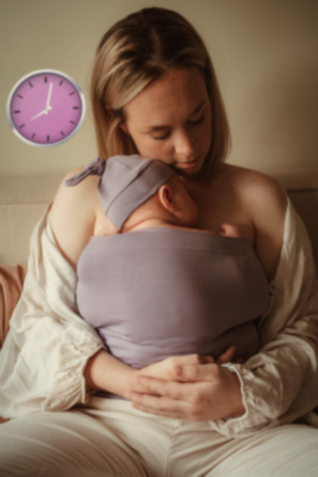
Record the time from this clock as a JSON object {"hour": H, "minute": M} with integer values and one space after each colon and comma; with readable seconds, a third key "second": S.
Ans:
{"hour": 8, "minute": 2}
